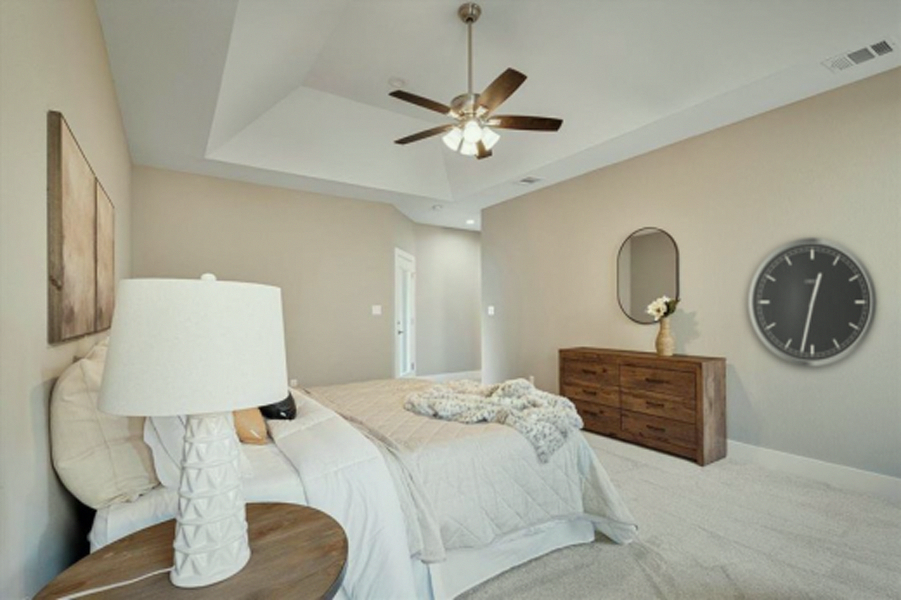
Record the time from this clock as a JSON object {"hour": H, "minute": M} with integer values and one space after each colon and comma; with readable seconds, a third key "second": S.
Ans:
{"hour": 12, "minute": 32}
